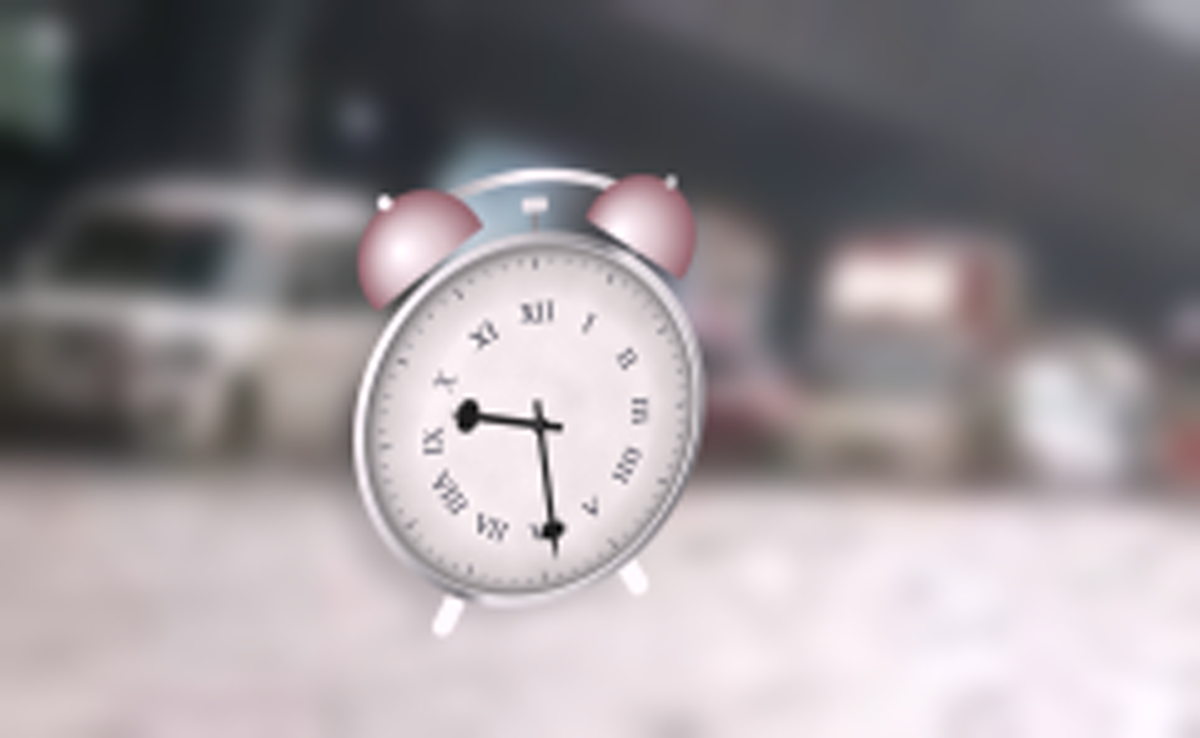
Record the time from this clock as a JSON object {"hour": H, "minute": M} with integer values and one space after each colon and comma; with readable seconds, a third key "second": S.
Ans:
{"hour": 9, "minute": 29}
